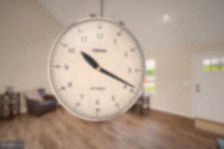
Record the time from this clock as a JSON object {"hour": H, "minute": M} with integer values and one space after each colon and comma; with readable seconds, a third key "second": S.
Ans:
{"hour": 10, "minute": 19}
